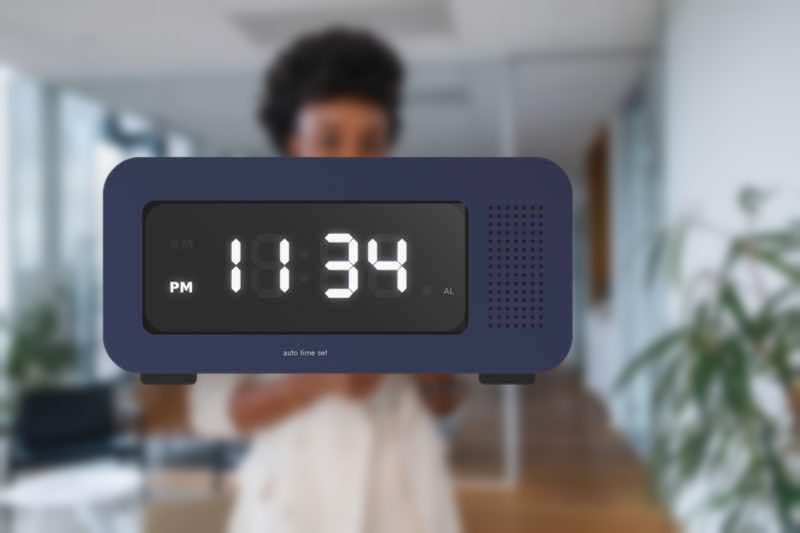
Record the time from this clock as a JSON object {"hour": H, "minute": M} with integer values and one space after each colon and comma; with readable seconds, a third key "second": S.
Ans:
{"hour": 11, "minute": 34}
